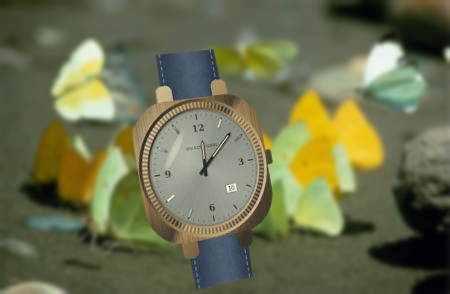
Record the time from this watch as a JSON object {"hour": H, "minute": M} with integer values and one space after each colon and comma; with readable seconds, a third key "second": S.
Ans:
{"hour": 12, "minute": 8}
